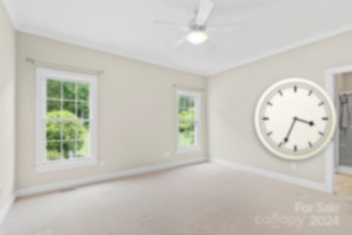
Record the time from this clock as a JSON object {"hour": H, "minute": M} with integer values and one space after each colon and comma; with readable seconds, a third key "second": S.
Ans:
{"hour": 3, "minute": 34}
